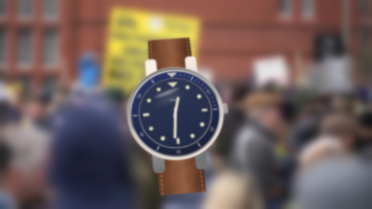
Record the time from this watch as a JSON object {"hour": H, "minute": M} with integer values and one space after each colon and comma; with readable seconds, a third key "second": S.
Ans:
{"hour": 12, "minute": 31}
